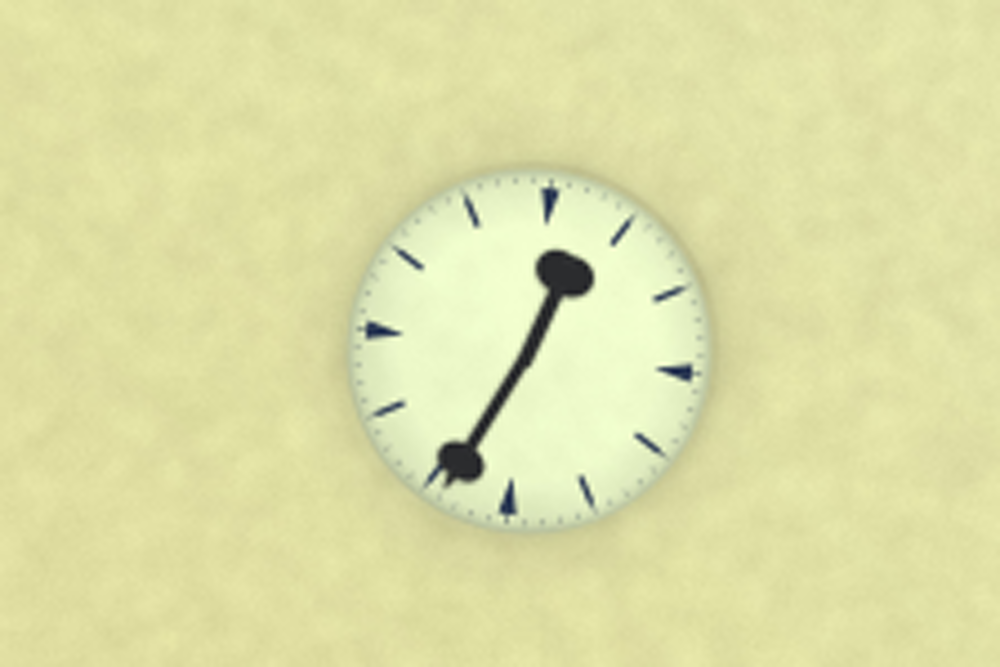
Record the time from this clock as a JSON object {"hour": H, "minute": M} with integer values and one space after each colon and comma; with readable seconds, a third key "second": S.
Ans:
{"hour": 12, "minute": 34}
